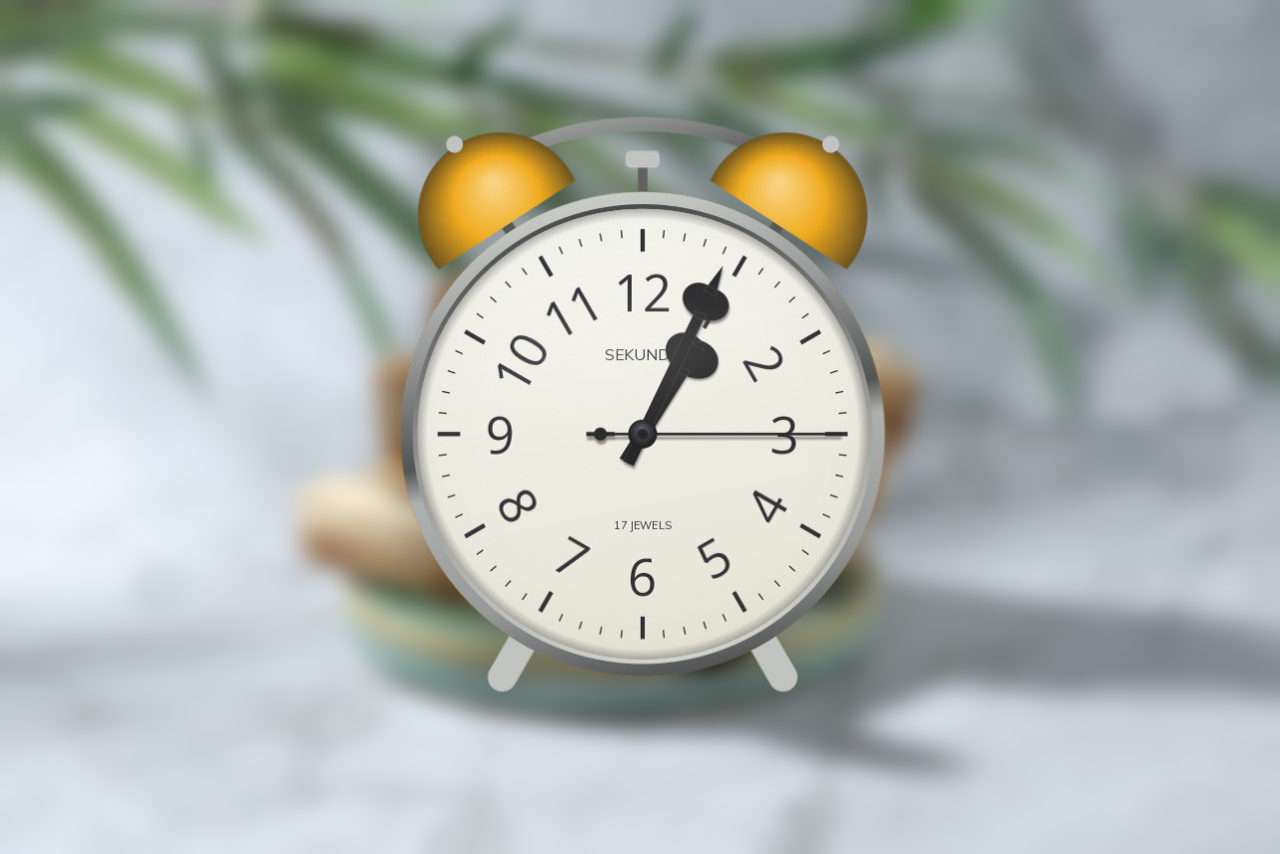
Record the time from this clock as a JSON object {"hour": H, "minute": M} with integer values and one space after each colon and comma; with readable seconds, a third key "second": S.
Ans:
{"hour": 1, "minute": 4, "second": 15}
